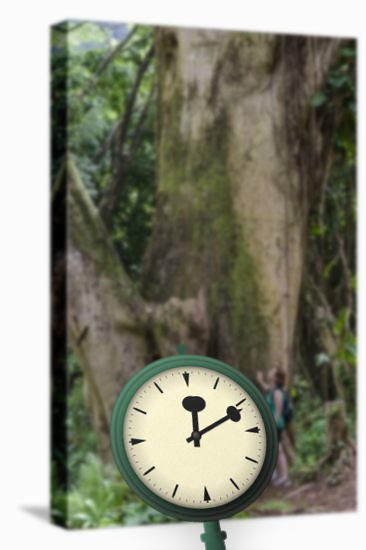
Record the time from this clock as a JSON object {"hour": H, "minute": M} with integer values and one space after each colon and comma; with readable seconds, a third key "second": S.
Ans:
{"hour": 12, "minute": 11}
